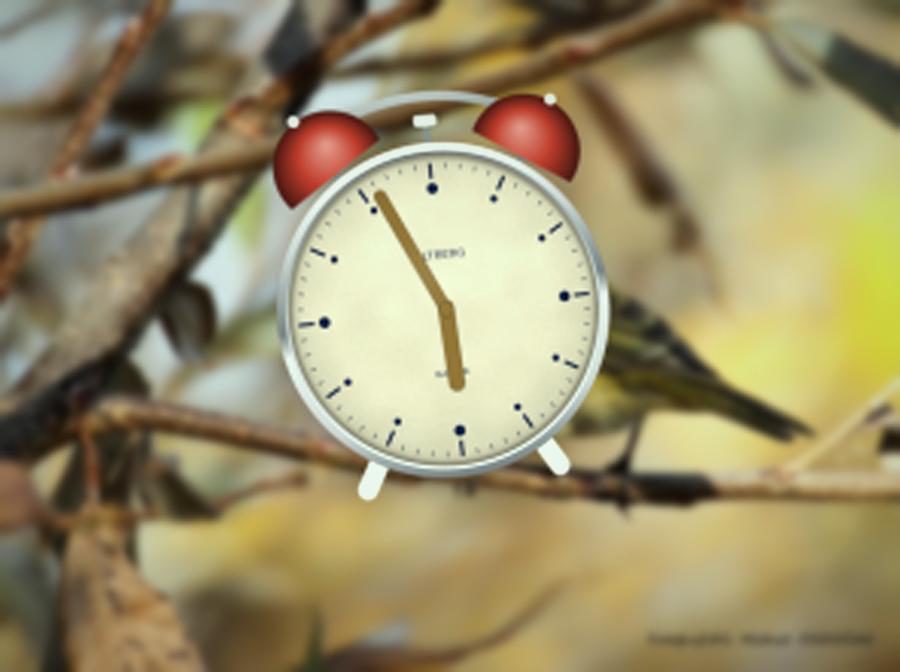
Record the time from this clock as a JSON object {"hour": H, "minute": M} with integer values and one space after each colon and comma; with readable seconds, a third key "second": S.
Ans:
{"hour": 5, "minute": 56}
